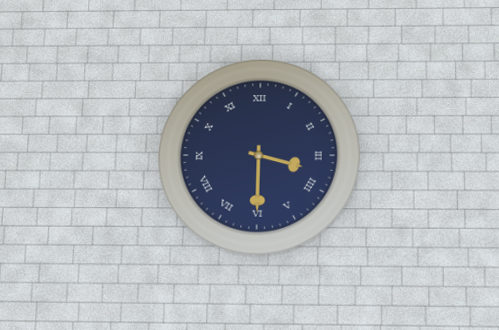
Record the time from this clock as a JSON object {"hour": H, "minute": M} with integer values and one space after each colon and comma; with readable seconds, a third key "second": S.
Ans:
{"hour": 3, "minute": 30}
